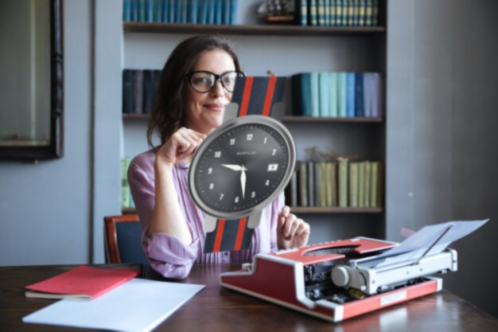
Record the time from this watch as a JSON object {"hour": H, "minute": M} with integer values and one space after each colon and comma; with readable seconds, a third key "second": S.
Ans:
{"hour": 9, "minute": 28}
